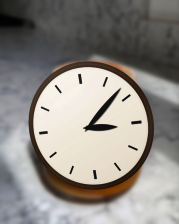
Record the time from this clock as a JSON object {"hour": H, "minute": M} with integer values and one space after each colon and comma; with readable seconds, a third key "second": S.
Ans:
{"hour": 3, "minute": 8}
